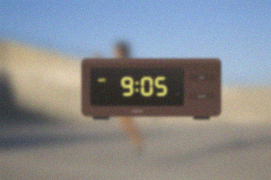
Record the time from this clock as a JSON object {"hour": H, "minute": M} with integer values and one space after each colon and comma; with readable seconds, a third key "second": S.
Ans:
{"hour": 9, "minute": 5}
